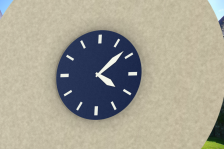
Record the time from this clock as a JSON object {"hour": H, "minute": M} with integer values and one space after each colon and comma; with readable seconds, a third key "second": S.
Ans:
{"hour": 4, "minute": 8}
